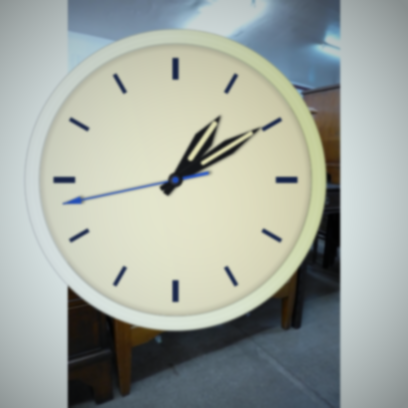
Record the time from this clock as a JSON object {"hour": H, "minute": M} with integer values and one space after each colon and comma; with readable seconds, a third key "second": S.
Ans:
{"hour": 1, "minute": 9, "second": 43}
